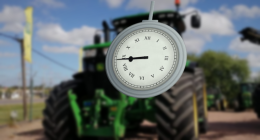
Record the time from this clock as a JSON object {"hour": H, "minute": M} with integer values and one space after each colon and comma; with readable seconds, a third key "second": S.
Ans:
{"hour": 8, "minute": 44}
